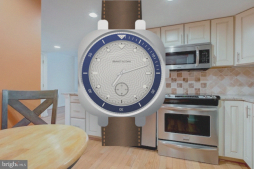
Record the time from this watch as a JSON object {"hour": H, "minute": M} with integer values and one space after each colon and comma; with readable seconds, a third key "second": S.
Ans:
{"hour": 7, "minute": 12}
